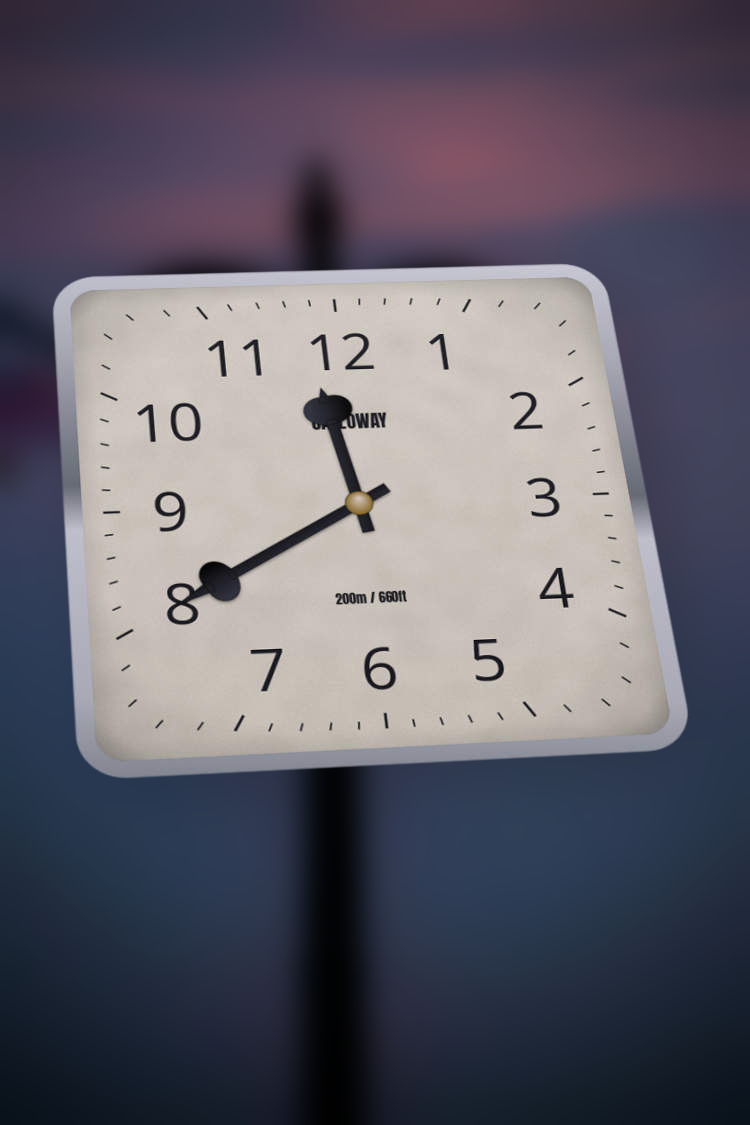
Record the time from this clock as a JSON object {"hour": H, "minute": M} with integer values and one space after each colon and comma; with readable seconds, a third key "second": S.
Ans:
{"hour": 11, "minute": 40}
